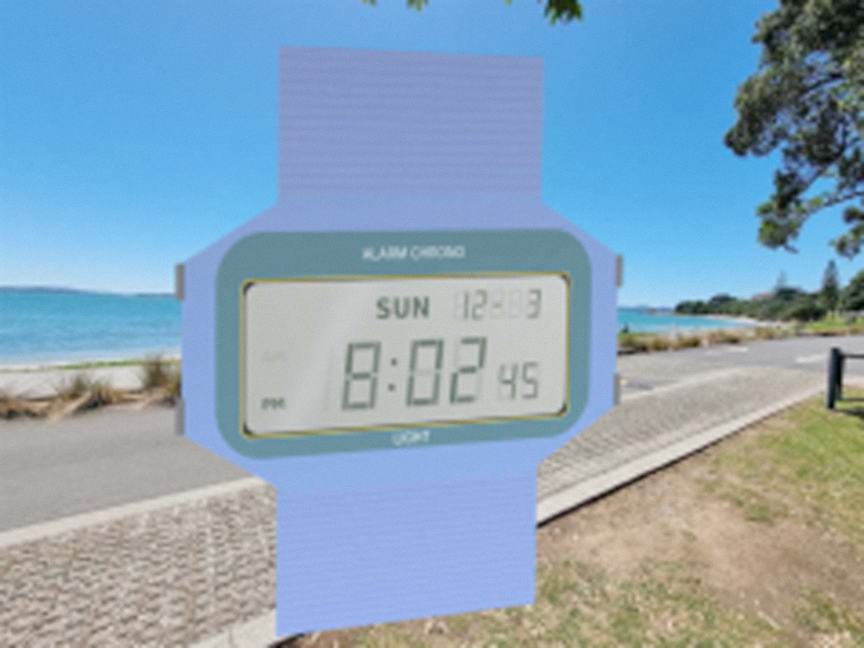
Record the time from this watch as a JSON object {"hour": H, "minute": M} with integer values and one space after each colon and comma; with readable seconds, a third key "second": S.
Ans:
{"hour": 8, "minute": 2, "second": 45}
